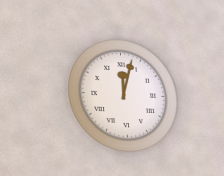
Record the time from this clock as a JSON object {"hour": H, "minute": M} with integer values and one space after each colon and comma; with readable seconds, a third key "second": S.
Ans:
{"hour": 12, "minute": 3}
